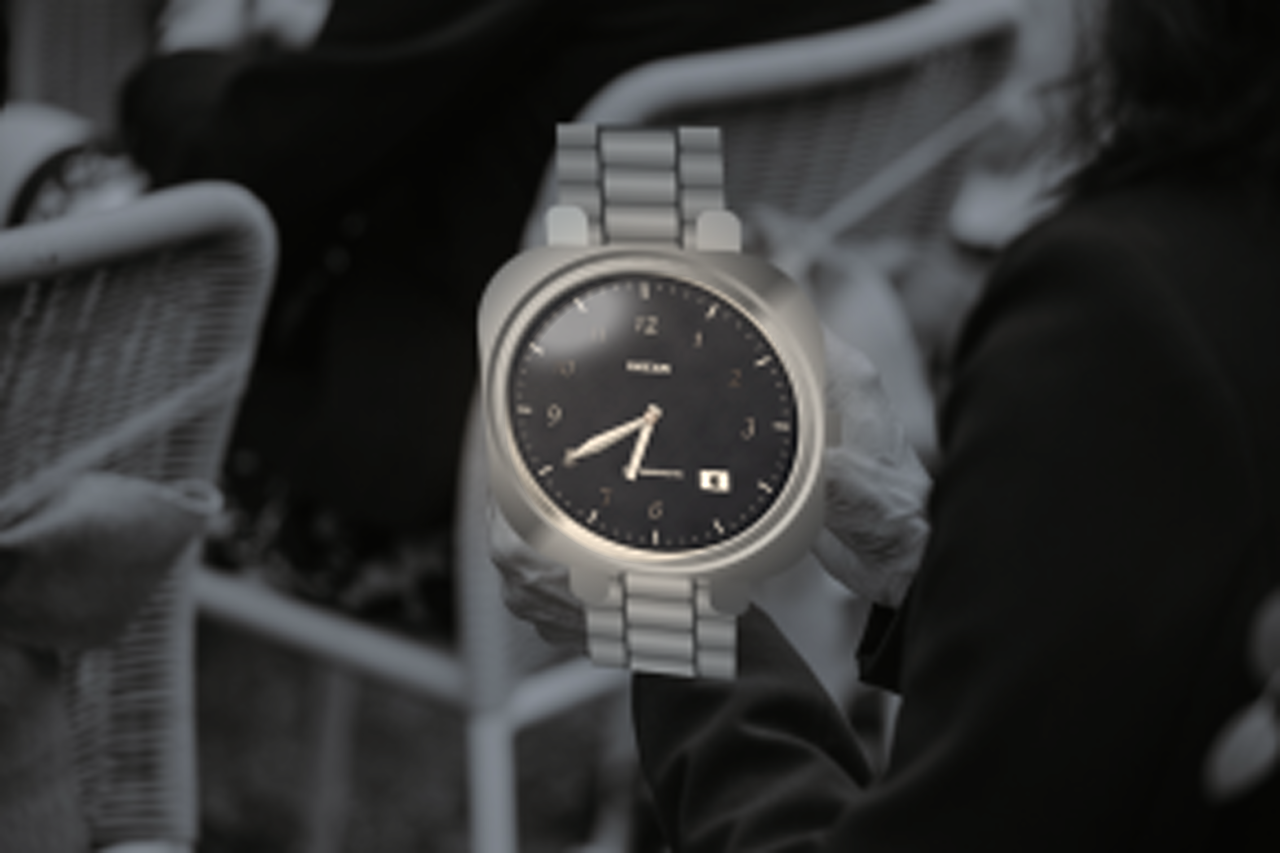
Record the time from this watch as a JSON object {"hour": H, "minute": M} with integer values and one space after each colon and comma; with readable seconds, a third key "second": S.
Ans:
{"hour": 6, "minute": 40}
